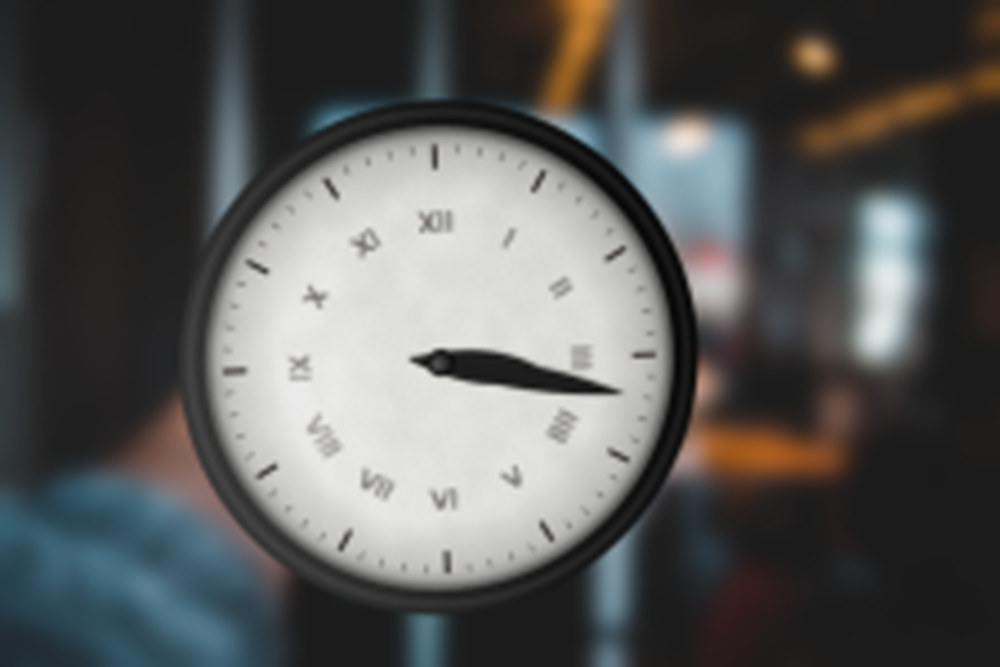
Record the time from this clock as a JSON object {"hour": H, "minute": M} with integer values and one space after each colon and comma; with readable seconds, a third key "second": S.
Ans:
{"hour": 3, "minute": 17}
